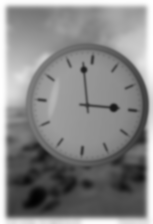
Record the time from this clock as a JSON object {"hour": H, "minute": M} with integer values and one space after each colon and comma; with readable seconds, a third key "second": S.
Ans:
{"hour": 2, "minute": 58}
